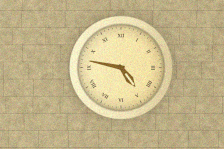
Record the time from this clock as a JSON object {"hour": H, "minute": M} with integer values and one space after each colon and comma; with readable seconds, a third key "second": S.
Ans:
{"hour": 4, "minute": 47}
